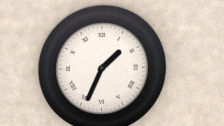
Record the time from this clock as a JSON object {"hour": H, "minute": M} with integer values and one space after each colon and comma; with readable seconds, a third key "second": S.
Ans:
{"hour": 1, "minute": 34}
